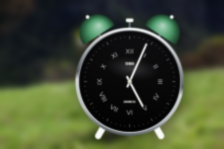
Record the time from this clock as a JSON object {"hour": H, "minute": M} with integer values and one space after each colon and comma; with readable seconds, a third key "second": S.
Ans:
{"hour": 5, "minute": 4}
